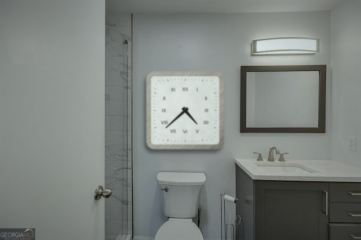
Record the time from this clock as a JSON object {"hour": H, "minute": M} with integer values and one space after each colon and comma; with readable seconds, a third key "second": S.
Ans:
{"hour": 4, "minute": 38}
